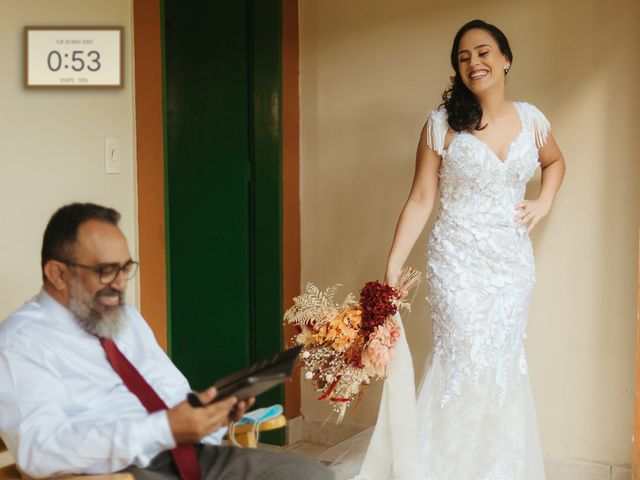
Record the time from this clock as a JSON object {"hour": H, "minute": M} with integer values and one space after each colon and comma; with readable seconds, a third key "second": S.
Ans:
{"hour": 0, "minute": 53}
